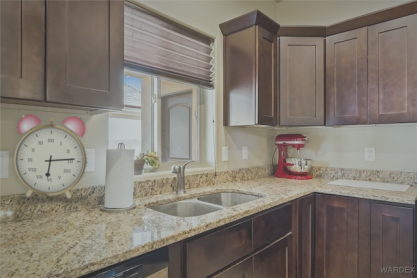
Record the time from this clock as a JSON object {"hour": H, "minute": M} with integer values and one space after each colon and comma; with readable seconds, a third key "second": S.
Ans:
{"hour": 6, "minute": 14}
